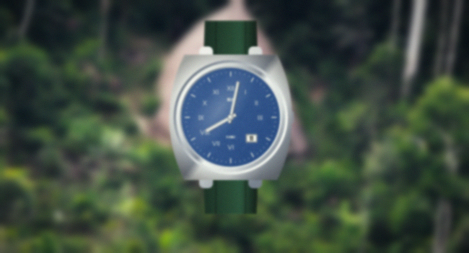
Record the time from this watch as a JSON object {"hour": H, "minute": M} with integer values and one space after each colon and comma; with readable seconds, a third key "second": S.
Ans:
{"hour": 8, "minute": 2}
